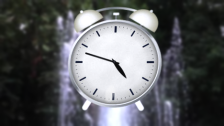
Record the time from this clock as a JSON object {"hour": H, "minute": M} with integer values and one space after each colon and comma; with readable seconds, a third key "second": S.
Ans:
{"hour": 4, "minute": 48}
